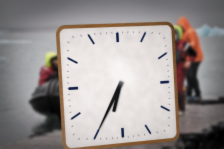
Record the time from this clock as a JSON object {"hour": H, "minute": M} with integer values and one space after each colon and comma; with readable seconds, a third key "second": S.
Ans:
{"hour": 6, "minute": 35}
